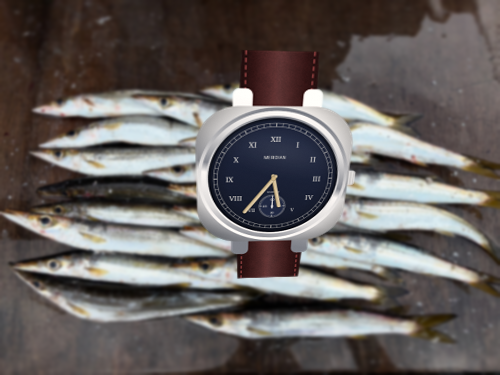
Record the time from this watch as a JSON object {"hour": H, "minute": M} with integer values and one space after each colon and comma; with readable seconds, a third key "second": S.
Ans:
{"hour": 5, "minute": 36}
